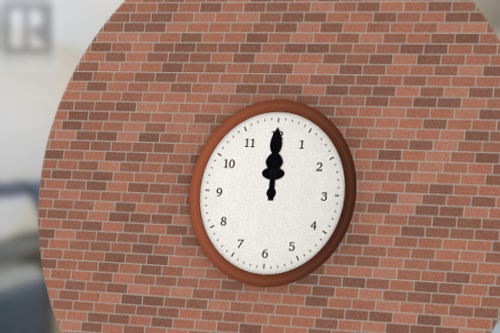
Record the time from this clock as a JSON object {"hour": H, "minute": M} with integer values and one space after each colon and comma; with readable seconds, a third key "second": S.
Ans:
{"hour": 12, "minute": 0}
